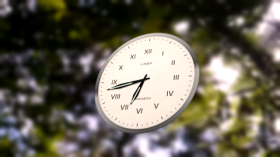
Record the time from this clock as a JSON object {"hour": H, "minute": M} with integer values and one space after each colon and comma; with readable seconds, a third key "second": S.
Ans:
{"hour": 6, "minute": 43}
